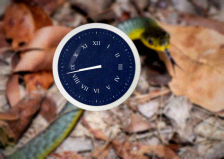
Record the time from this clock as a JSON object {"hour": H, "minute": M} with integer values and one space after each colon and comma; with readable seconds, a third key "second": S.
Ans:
{"hour": 8, "minute": 43}
